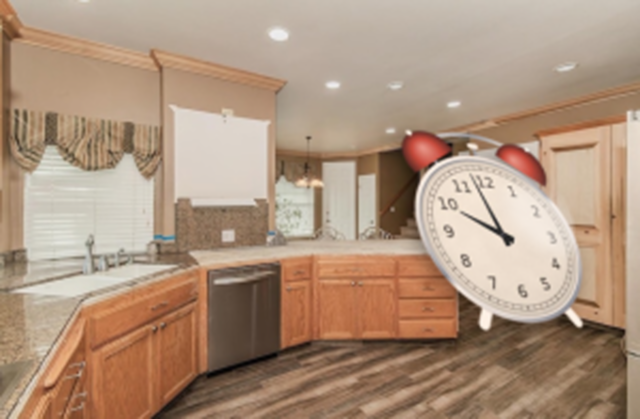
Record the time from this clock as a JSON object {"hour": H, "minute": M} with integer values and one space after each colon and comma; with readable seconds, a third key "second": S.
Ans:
{"hour": 9, "minute": 58}
